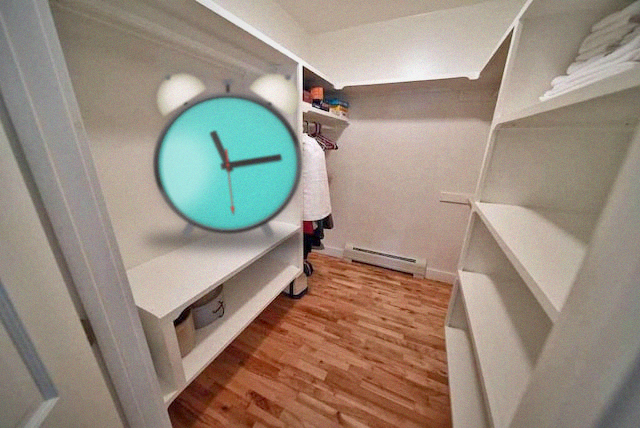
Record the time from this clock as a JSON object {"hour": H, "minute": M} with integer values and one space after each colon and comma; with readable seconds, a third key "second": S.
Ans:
{"hour": 11, "minute": 13, "second": 29}
